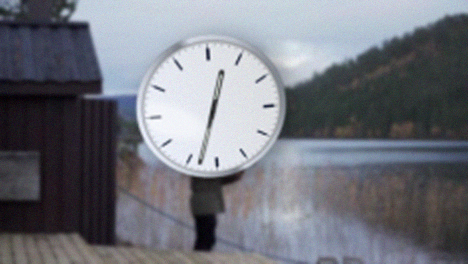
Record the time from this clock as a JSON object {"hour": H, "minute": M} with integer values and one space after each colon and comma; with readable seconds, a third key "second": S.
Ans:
{"hour": 12, "minute": 33}
